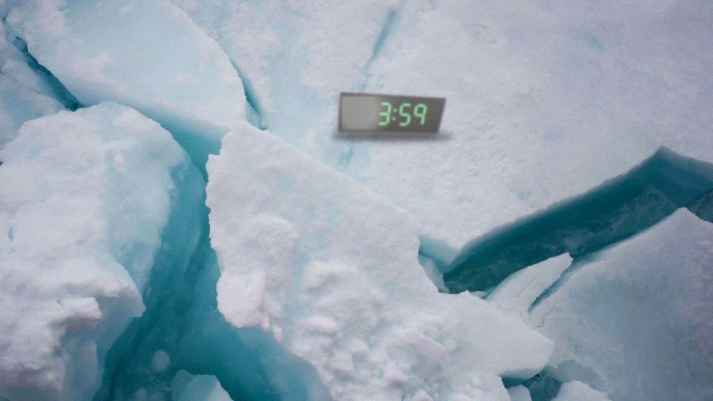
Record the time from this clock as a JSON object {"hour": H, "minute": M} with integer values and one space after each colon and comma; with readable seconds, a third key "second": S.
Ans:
{"hour": 3, "minute": 59}
